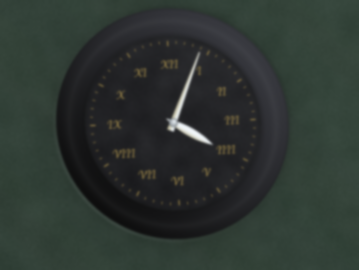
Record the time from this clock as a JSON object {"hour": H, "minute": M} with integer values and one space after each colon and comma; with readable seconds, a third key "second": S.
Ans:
{"hour": 4, "minute": 4}
